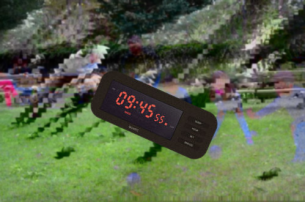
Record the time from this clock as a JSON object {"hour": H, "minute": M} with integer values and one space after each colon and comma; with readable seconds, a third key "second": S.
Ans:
{"hour": 9, "minute": 45, "second": 55}
